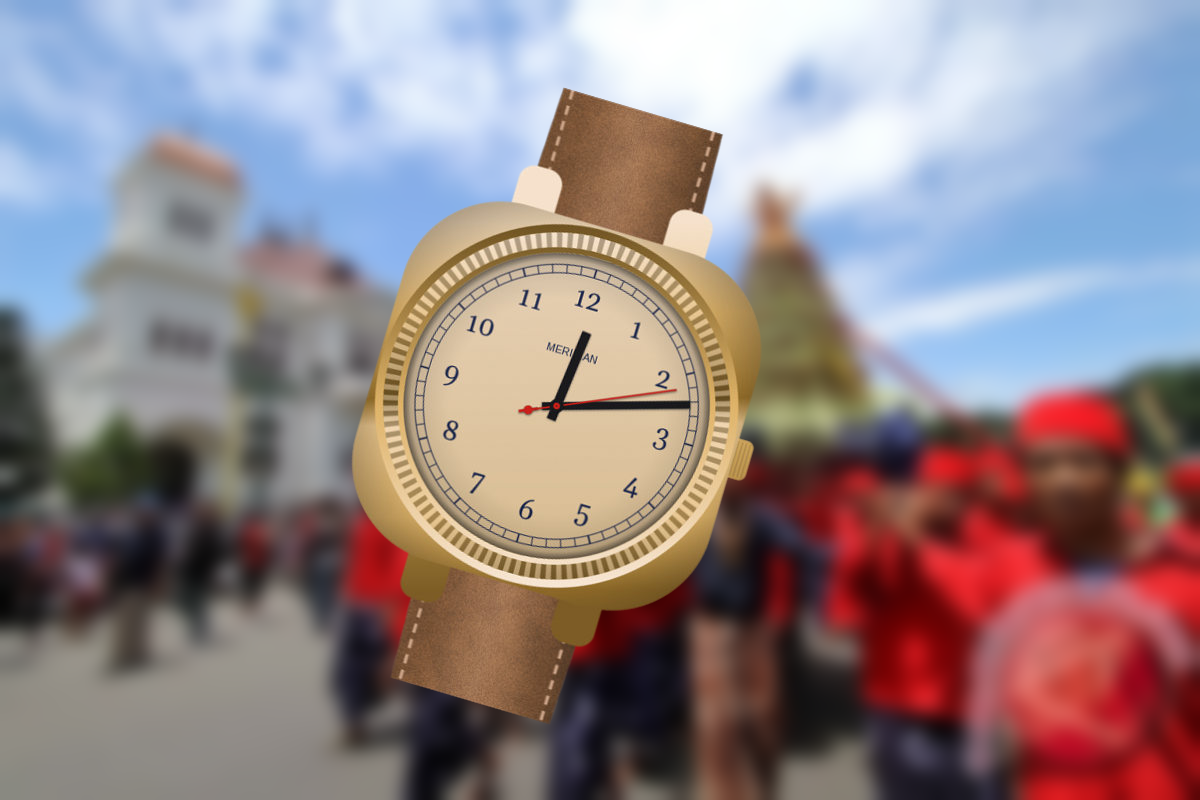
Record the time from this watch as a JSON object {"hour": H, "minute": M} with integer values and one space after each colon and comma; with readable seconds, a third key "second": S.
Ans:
{"hour": 12, "minute": 12, "second": 11}
